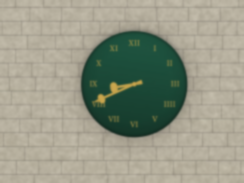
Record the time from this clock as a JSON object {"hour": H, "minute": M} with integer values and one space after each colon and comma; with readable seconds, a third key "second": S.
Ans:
{"hour": 8, "minute": 41}
